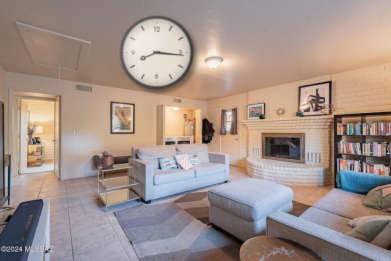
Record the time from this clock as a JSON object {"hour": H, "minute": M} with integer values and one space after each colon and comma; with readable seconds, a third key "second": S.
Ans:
{"hour": 8, "minute": 16}
